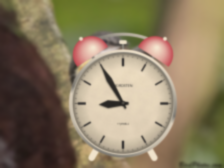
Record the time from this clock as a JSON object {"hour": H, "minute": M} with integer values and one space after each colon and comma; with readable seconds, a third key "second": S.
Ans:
{"hour": 8, "minute": 55}
